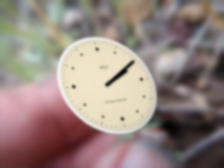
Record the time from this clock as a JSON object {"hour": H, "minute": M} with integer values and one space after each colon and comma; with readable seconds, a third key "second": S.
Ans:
{"hour": 2, "minute": 10}
